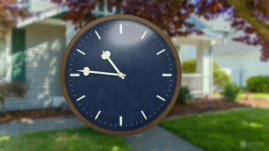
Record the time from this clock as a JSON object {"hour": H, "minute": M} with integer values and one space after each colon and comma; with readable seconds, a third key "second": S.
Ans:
{"hour": 10, "minute": 46}
